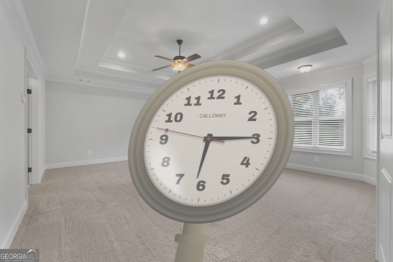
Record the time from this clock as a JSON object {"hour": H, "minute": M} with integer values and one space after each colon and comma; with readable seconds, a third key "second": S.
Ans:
{"hour": 6, "minute": 14, "second": 47}
